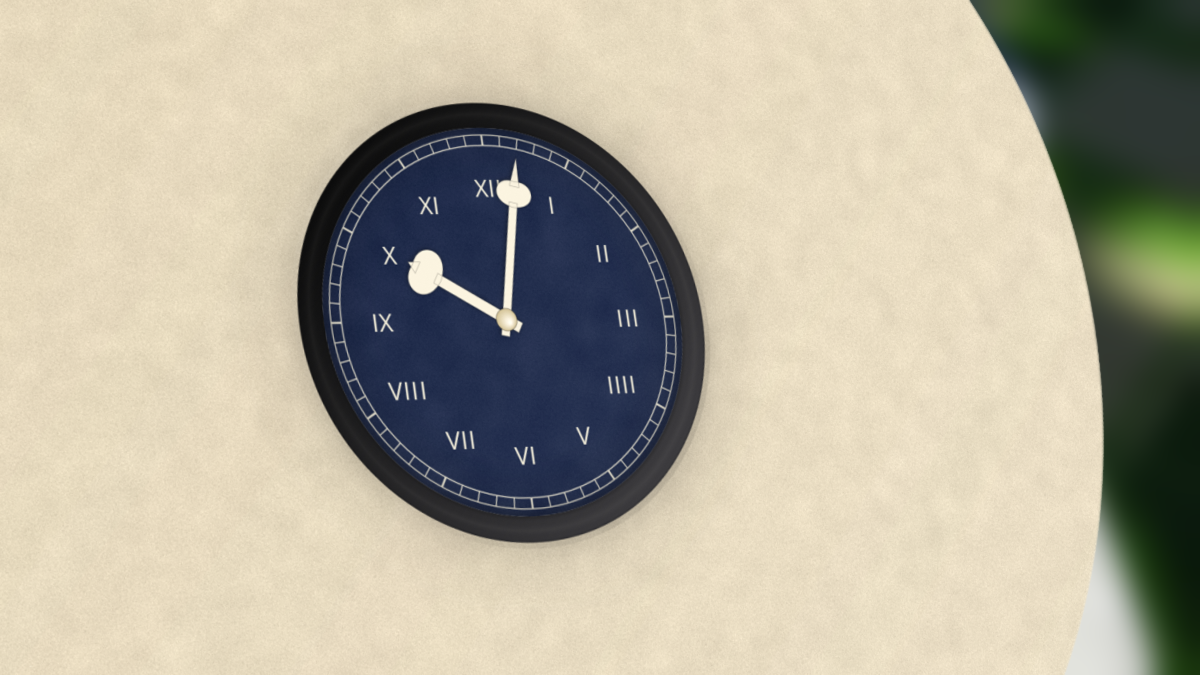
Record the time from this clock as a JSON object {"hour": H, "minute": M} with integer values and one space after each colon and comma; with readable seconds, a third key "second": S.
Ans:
{"hour": 10, "minute": 2}
